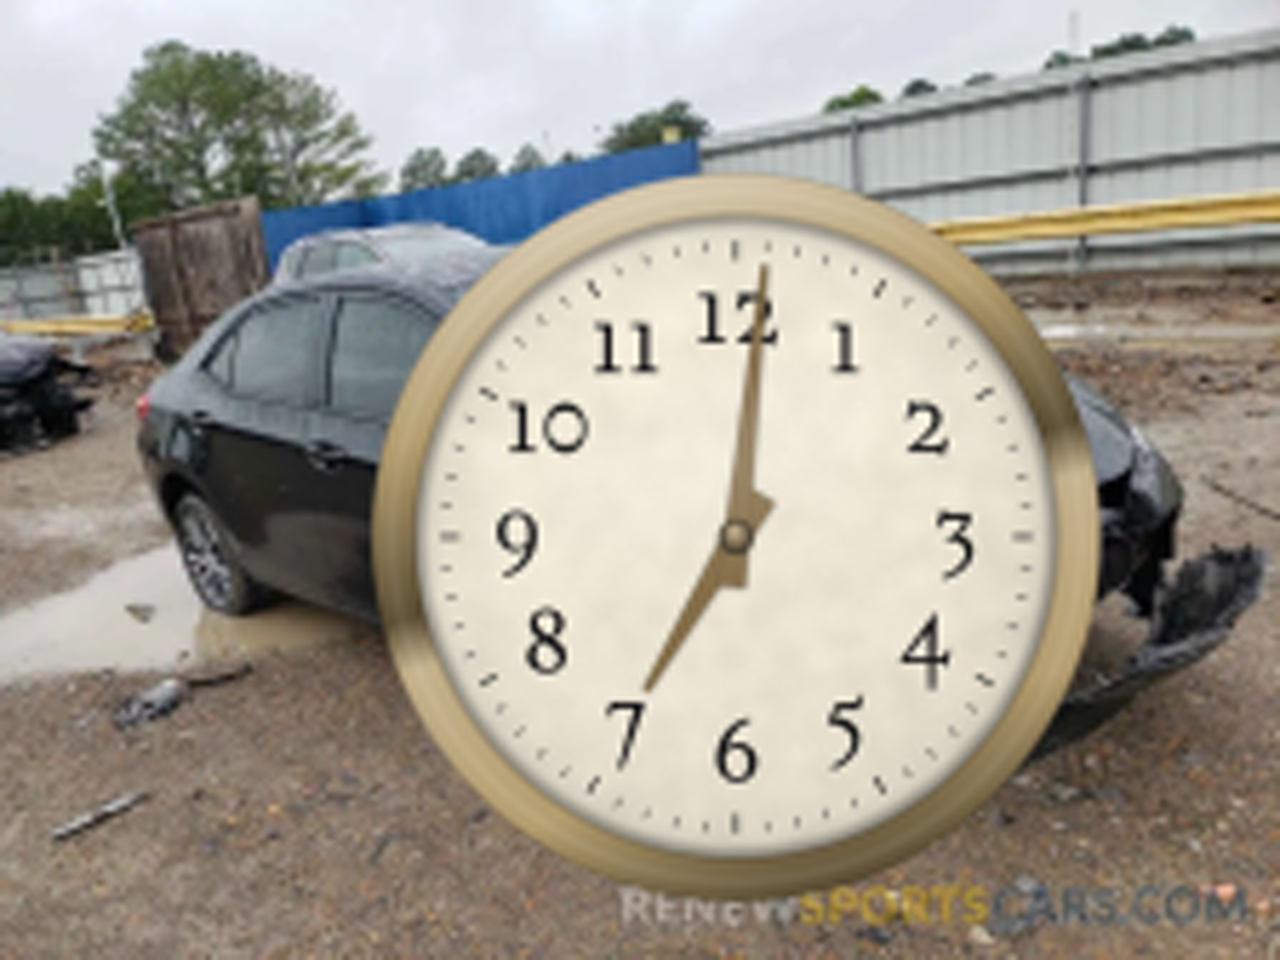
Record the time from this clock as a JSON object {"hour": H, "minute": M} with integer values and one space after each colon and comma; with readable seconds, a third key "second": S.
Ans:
{"hour": 7, "minute": 1}
